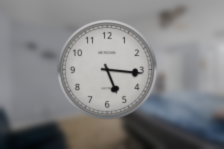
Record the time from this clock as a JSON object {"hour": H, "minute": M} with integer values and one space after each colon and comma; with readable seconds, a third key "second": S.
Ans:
{"hour": 5, "minute": 16}
